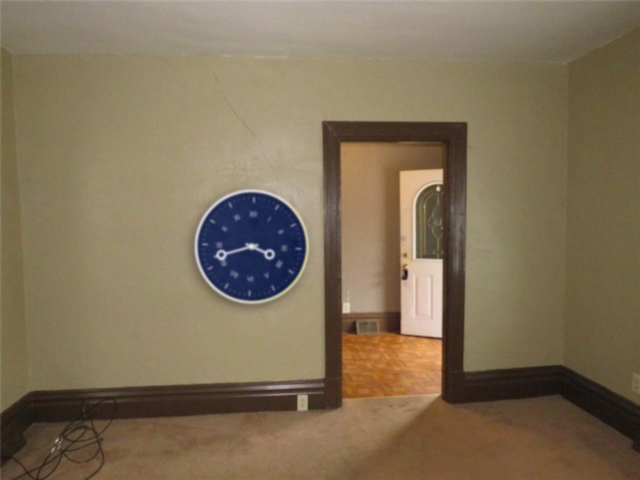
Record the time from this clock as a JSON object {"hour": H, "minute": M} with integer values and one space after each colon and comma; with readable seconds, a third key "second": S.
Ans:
{"hour": 3, "minute": 42}
